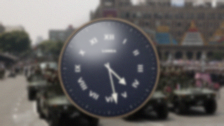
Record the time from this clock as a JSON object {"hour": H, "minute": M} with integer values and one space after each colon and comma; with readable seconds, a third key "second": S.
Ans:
{"hour": 4, "minute": 28}
